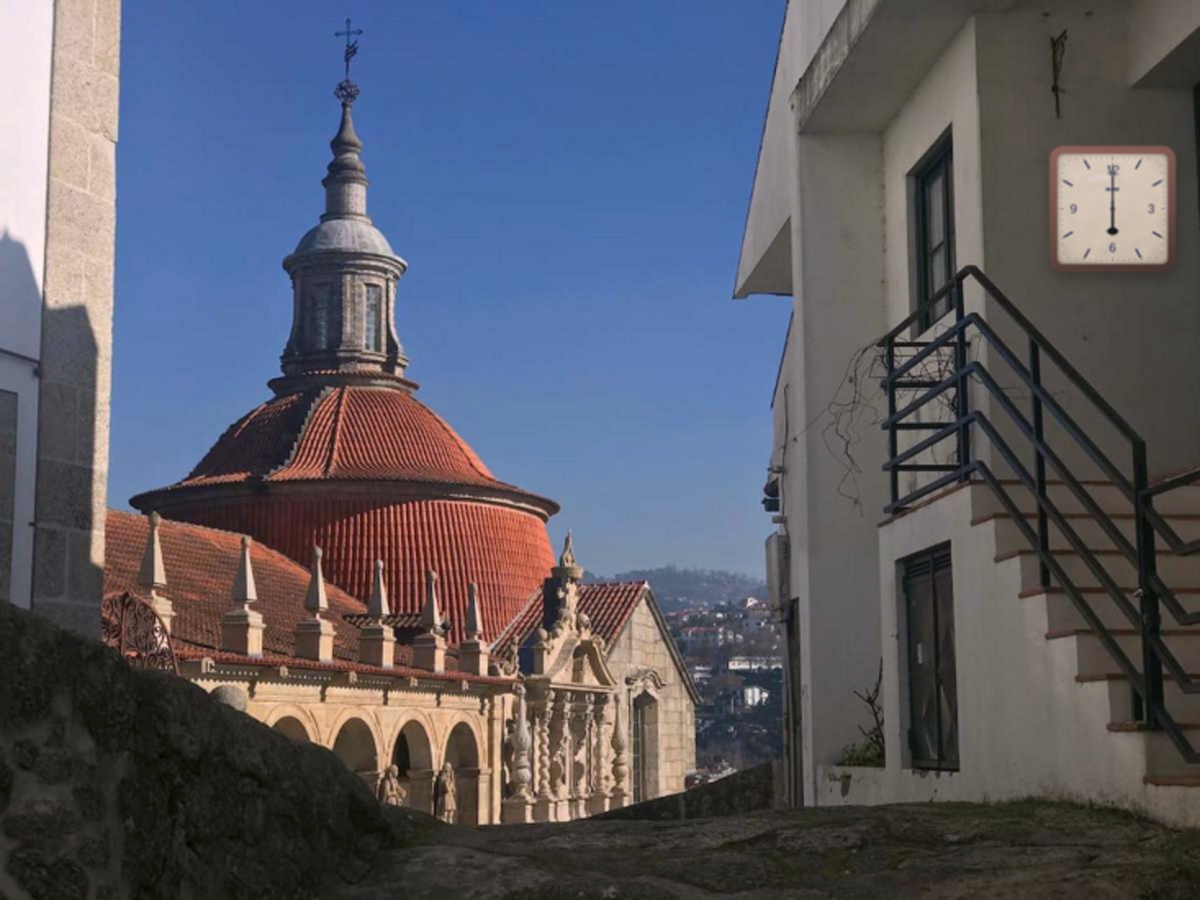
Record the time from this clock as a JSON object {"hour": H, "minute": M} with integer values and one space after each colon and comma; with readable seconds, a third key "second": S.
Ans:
{"hour": 6, "minute": 0}
